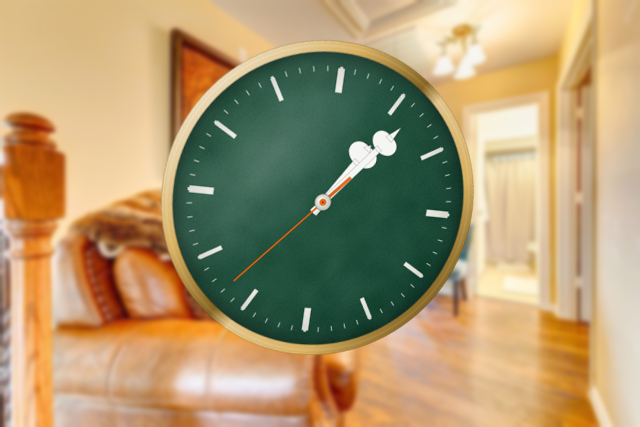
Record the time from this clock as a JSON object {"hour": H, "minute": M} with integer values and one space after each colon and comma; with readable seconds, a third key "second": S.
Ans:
{"hour": 1, "minute": 6, "second": 37}
